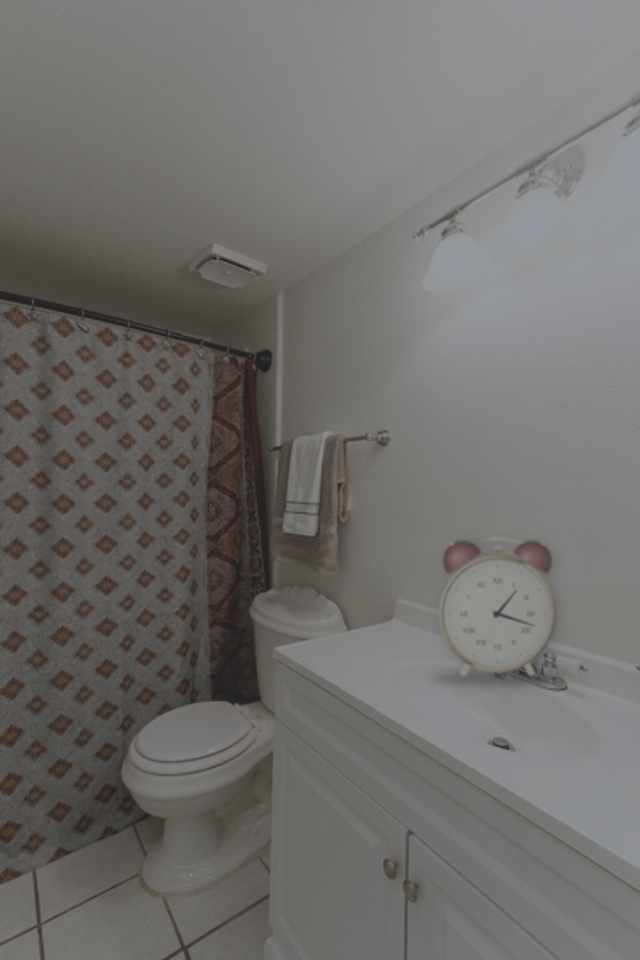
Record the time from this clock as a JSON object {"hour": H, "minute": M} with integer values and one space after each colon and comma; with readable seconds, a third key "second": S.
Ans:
{"hour": 1, "minute": 18}
